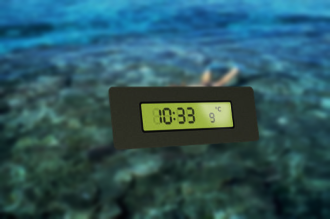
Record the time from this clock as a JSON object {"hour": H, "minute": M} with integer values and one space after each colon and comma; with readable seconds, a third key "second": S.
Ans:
{"hour": 10, "minute": 33}
